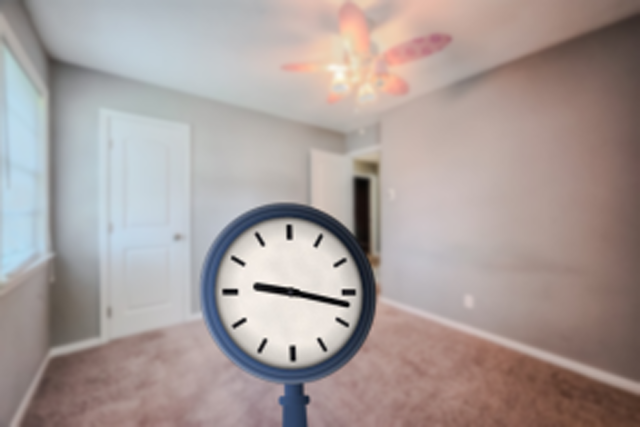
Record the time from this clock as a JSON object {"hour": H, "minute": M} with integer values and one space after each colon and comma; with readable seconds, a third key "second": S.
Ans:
{"hour": 9, "minute": 17}
